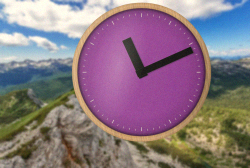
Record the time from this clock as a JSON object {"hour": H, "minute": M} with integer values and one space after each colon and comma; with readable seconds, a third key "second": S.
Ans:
{"hour": 11, "minute": 11}
